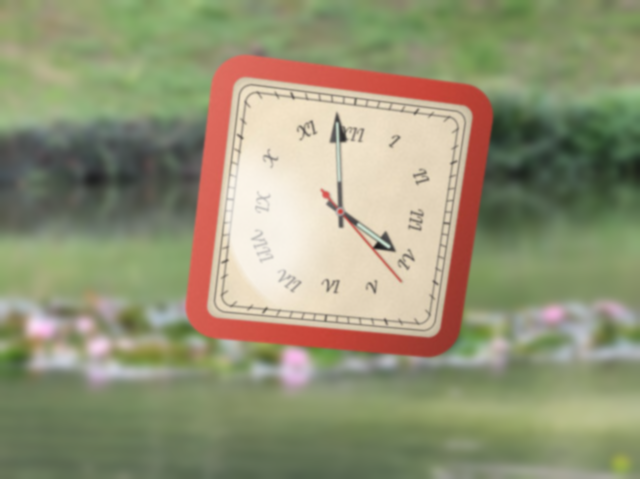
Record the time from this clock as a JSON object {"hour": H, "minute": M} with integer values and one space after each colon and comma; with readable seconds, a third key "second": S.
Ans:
{"hour": 3, "minute": 58, "second": 22}
